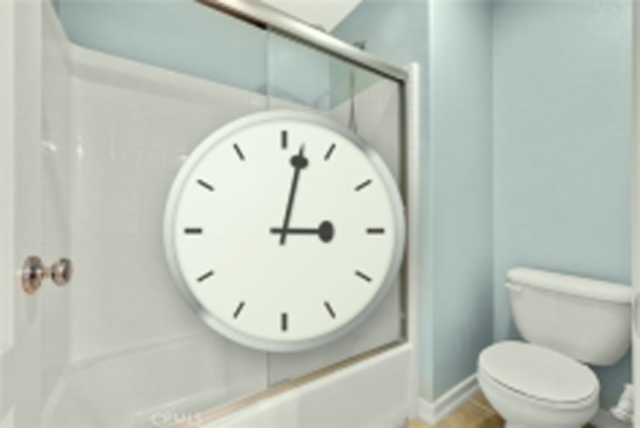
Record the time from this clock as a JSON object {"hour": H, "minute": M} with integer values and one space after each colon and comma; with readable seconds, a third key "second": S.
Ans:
{"hour": 3, "minute": 2}
